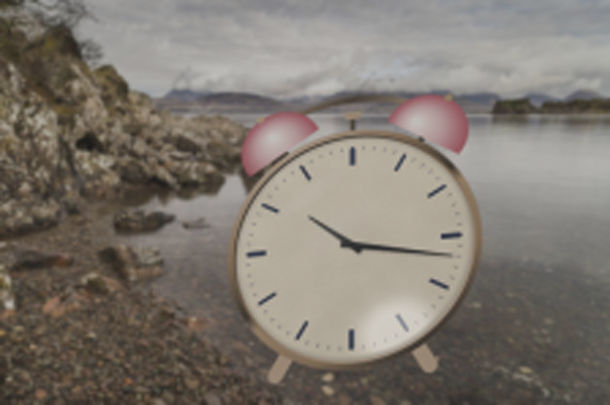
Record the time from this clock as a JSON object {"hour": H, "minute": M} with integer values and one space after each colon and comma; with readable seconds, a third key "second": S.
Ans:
{"hour": 10, "minute": 17}
